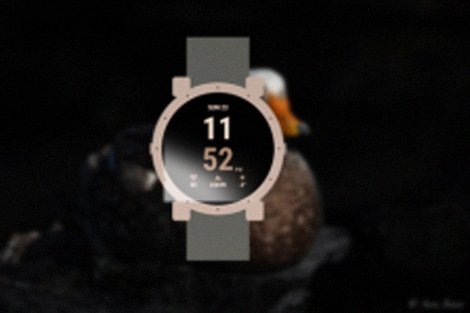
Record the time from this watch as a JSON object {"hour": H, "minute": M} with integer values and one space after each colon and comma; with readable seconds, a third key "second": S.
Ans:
{"hour": 11, "minute": 52}
